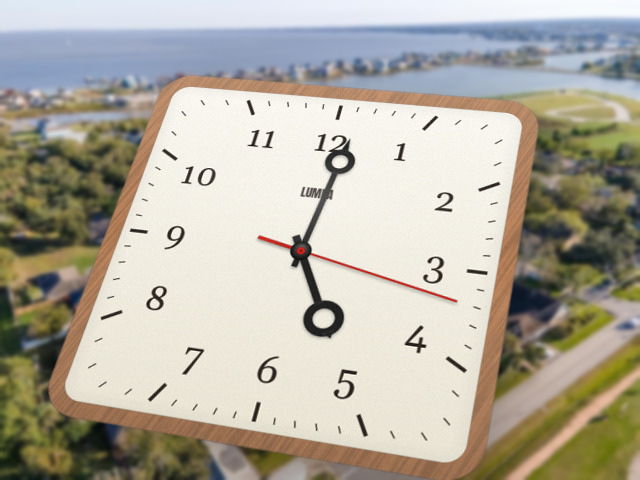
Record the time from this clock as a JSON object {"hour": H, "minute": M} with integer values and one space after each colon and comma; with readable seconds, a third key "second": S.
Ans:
{"hour": 5, "minute": 1, "second": 17}
